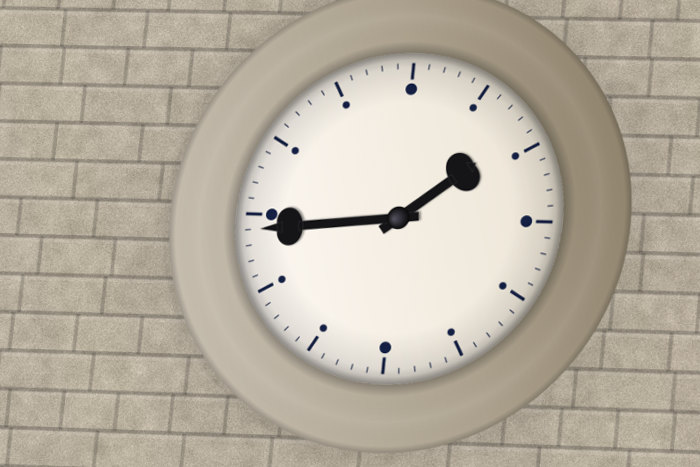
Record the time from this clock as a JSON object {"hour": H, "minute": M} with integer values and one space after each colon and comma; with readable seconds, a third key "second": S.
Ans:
{"hour": 1, "minute": 44}
